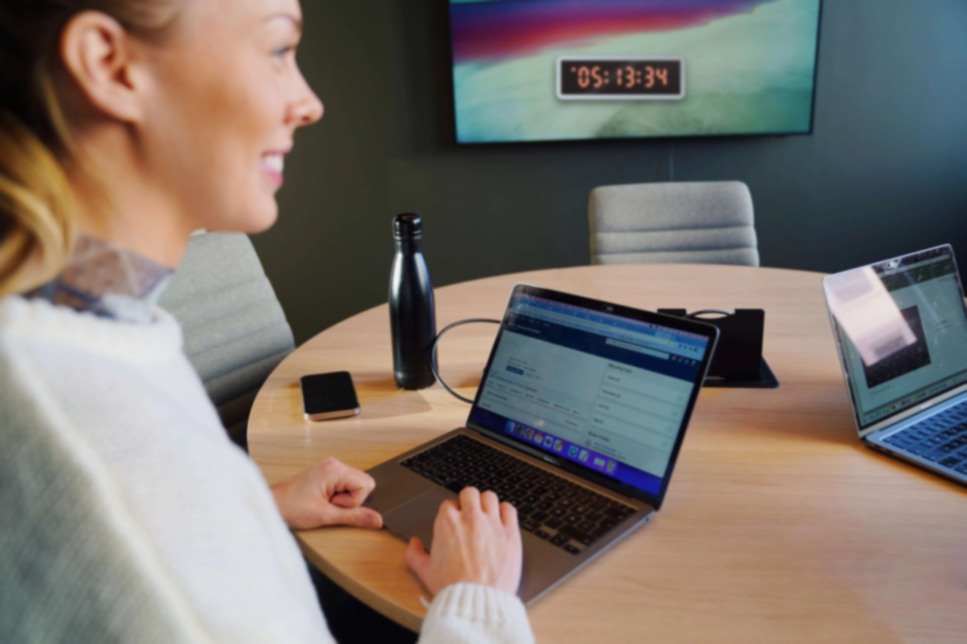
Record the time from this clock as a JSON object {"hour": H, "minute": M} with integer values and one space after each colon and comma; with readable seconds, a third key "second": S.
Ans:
{"hour": 5, "minute": 13, "second": 34}
